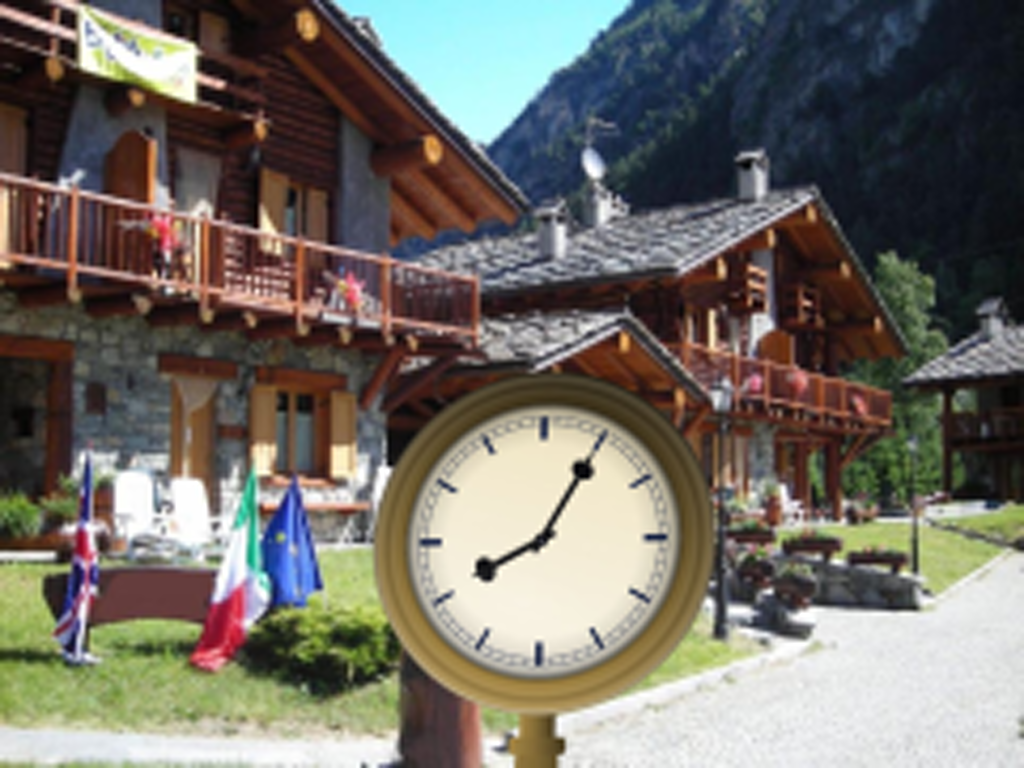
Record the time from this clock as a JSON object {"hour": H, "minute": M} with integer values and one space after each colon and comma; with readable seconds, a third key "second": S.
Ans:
{"hour": 8, "minute": 5}
